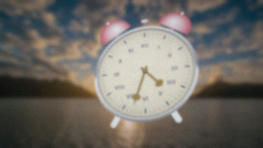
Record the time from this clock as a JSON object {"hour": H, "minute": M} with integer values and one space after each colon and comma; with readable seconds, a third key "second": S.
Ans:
{"hour": 4, "minute": 33}
